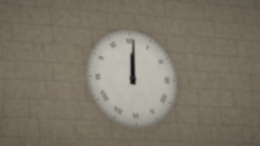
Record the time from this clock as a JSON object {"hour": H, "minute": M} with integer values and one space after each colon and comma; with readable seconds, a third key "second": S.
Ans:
{"hour": 12, "minute": 1}
